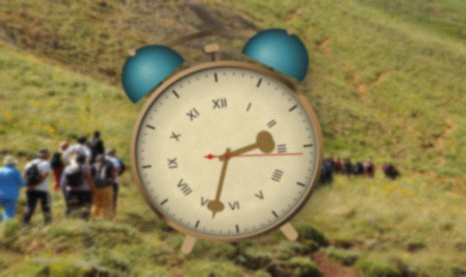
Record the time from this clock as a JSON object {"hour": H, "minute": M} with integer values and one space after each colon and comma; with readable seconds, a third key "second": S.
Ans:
{"hour": 2, "minute": 33, "second": 16}
